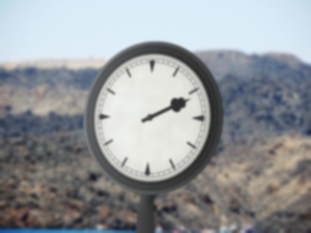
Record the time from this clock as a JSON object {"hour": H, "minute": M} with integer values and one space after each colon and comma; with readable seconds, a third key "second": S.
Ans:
{"hour": 2, "minute": 11}
